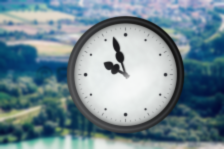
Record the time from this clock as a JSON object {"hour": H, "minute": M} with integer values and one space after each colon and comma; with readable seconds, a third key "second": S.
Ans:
{"hour": 9, "minute": 57}
